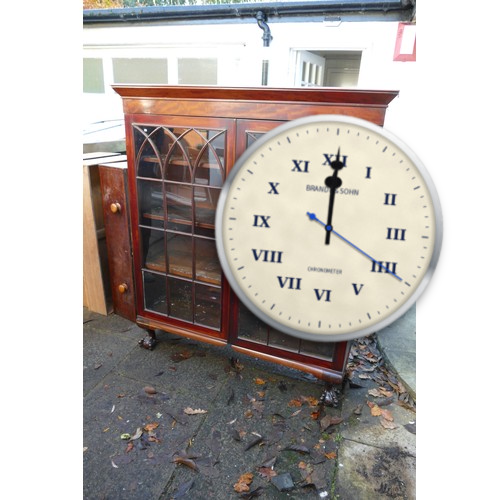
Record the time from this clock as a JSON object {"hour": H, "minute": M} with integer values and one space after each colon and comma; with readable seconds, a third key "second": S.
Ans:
{"hour": 12, "minute": 0, "second": 20}
